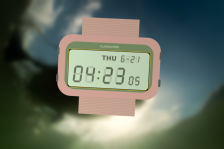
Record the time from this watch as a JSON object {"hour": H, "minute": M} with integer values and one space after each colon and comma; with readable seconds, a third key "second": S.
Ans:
{"hour": 4, "minute": 23, "second": 5}
